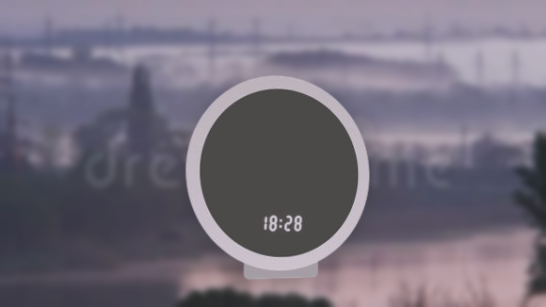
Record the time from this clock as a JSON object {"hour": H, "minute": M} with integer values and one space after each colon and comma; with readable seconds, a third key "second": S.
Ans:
{"hour": 18, "minute": 28}
